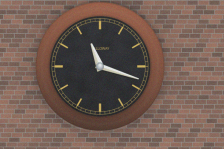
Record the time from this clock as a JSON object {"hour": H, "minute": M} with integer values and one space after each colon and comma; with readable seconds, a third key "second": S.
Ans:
{"hour": 11, "minute": 18}
